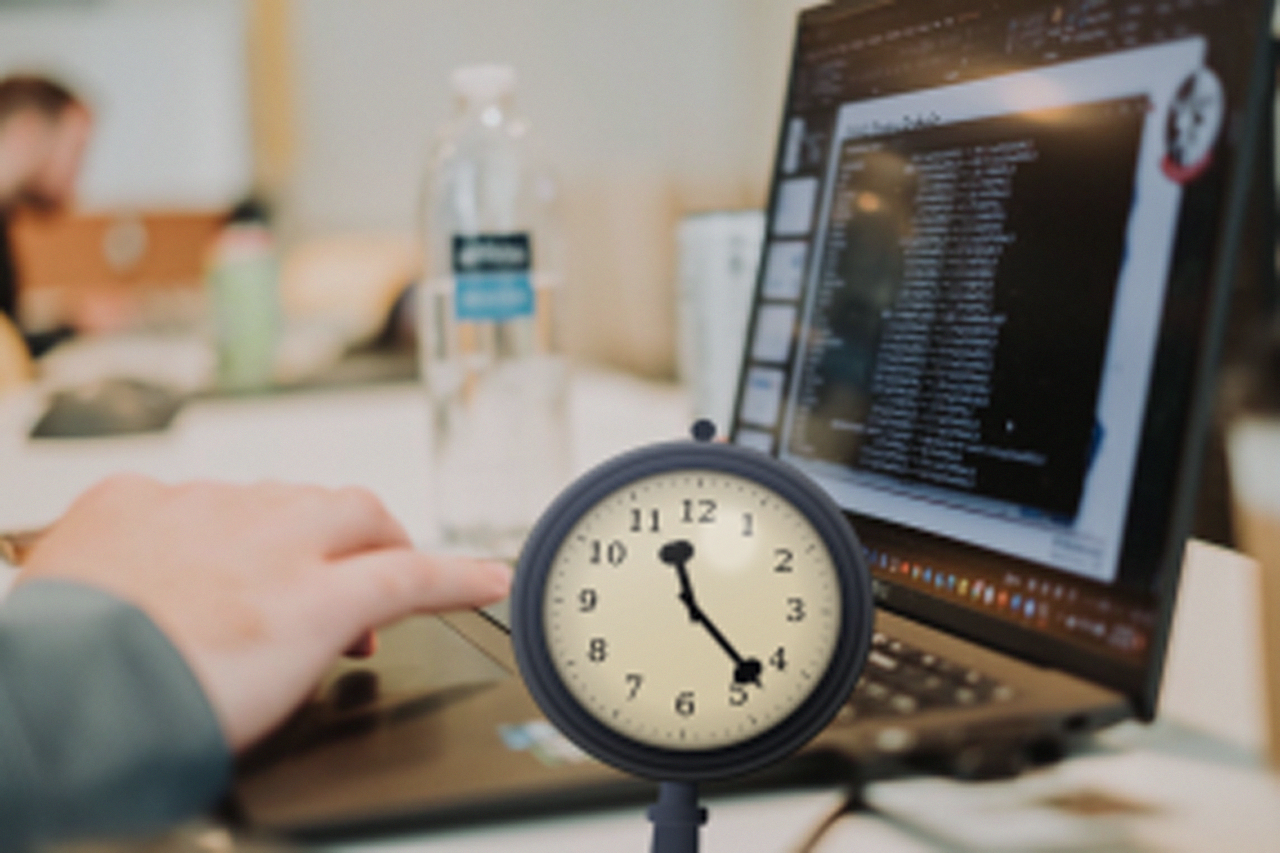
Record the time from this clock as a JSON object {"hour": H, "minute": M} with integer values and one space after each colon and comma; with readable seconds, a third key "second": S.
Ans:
{"hour": 11, "minute": 23}
